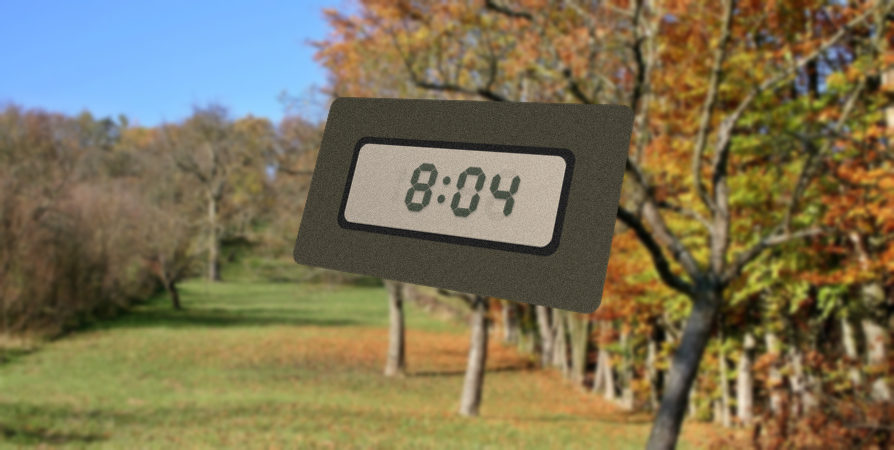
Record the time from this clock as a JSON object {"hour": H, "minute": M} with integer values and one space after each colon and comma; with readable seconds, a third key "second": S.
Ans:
{"hour": 8, "minute": 4}
